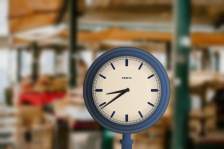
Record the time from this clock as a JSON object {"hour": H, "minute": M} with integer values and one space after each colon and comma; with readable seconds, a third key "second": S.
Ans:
{"hour": 8, "minute": 39}
